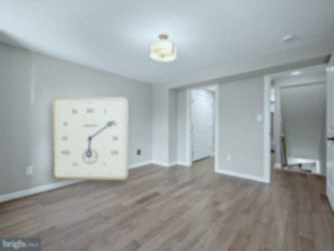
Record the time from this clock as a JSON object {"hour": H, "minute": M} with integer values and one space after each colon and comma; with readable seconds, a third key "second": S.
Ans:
{"hour": 6, "minute": 9}
